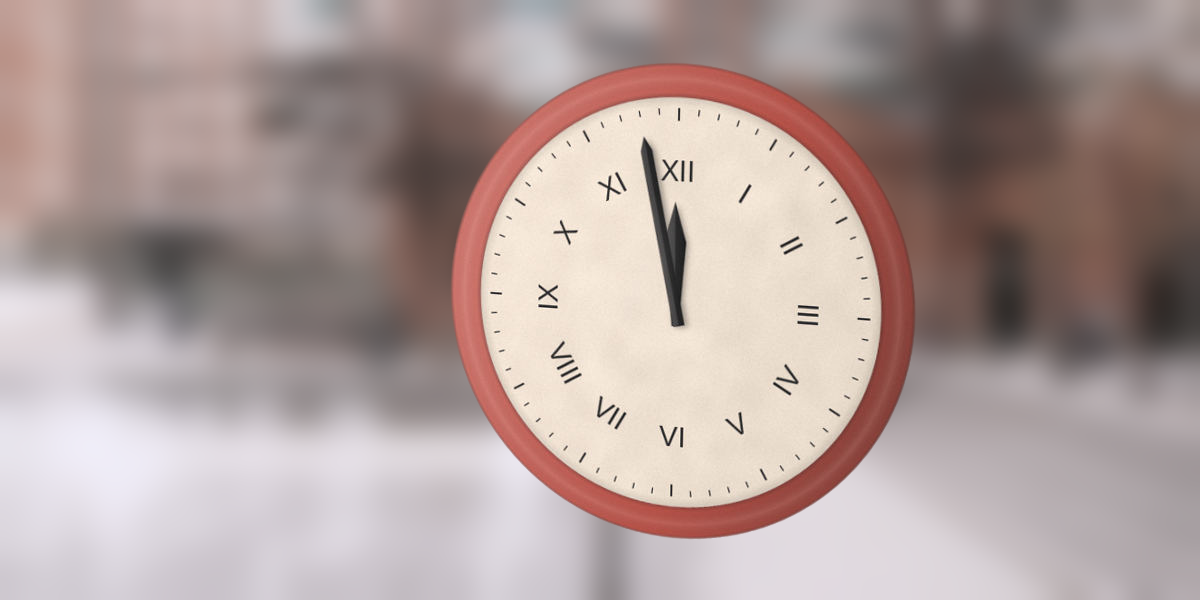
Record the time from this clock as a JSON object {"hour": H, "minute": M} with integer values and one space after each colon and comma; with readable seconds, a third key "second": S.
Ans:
{"hour": 11, "minute": 58}
